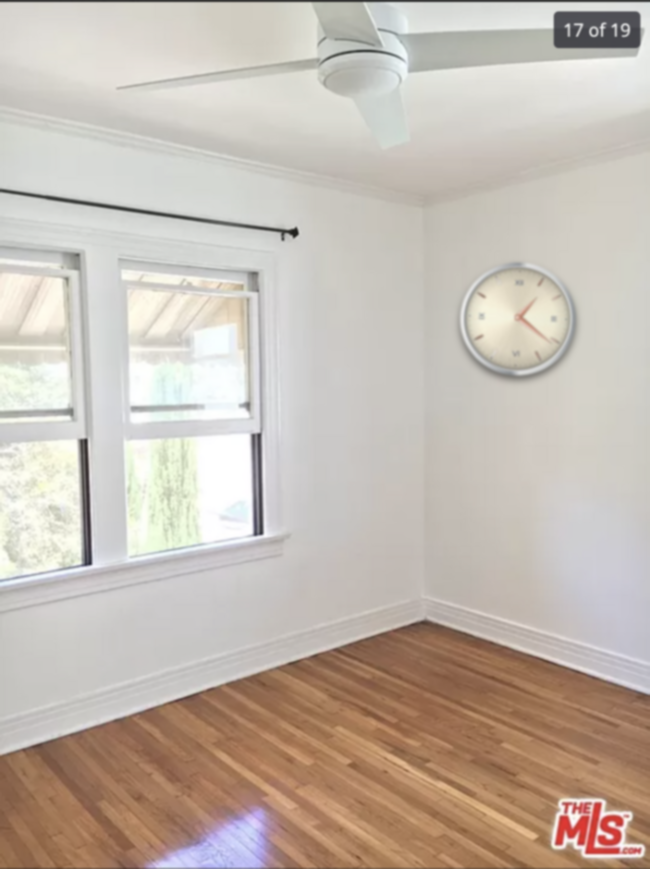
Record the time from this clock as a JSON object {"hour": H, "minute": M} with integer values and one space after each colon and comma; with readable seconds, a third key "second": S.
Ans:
{"hour": 1, "minute": 21}
